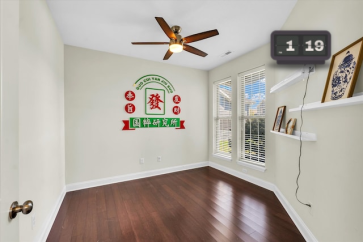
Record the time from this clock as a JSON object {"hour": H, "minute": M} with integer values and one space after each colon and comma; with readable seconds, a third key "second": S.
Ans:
{"hour": 1, "minute": 19}
